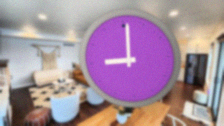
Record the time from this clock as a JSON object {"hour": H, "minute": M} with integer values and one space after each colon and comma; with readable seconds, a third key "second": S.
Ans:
{"hour": 9, "minute": 1}
